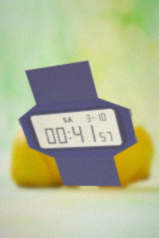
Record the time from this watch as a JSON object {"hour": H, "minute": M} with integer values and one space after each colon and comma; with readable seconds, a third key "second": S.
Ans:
{"hour": 0, "minute": 41}
